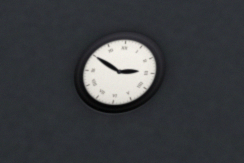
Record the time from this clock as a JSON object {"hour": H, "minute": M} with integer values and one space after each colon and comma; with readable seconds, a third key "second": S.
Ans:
{"hour": 2, "minute": 50}
